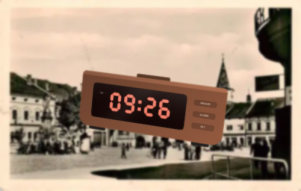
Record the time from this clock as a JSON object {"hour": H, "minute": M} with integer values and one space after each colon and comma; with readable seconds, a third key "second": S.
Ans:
{"hour": 9, "minute": 26}
